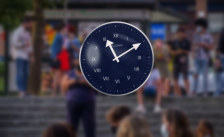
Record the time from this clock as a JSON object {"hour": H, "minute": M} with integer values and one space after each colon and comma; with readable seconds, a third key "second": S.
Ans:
{"hour": 11, "minute": 10}
